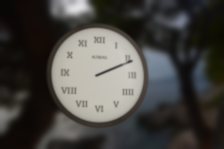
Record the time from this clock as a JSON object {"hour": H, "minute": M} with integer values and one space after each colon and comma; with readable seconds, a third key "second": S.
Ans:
{"hour": 2, "minute": 11}
